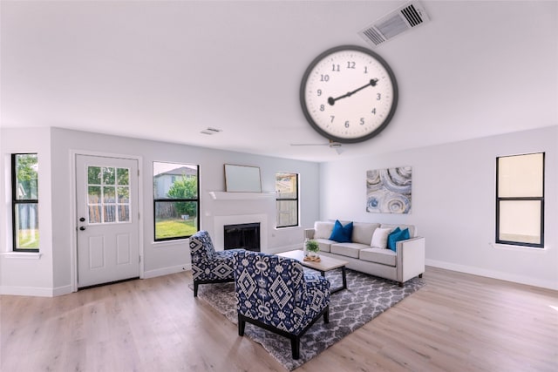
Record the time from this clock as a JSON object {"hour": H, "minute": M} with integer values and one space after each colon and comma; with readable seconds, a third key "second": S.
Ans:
{"hour": 8, "minute": 10}
